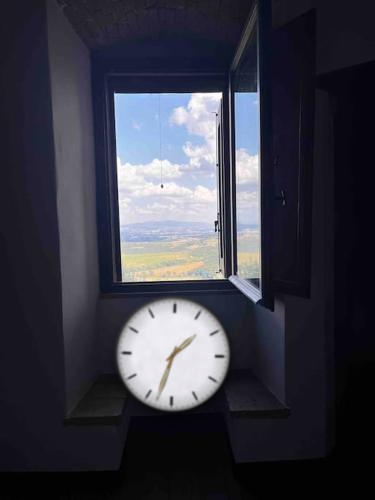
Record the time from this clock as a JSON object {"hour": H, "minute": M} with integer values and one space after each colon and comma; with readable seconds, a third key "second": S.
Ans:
{"hour": 1, "minute": 33}
